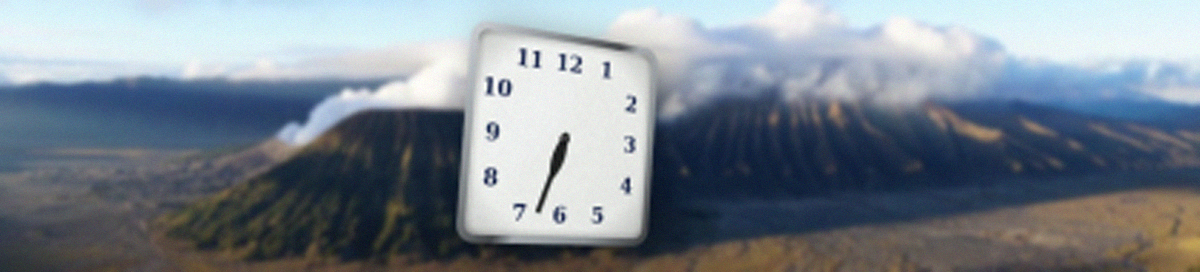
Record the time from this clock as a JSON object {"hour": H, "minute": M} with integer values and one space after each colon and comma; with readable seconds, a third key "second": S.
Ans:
{"hour": 6, "minute": 33}
